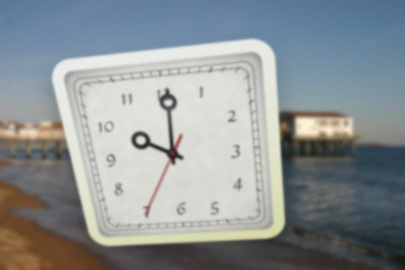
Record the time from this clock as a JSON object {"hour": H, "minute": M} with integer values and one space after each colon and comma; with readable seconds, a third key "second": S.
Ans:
{"hour": 10, "minute": 0, "second": 35}
